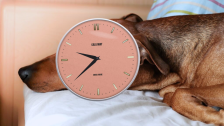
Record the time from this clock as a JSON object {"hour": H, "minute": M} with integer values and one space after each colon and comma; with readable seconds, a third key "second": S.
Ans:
{"hour": 9, "minute": 38}
